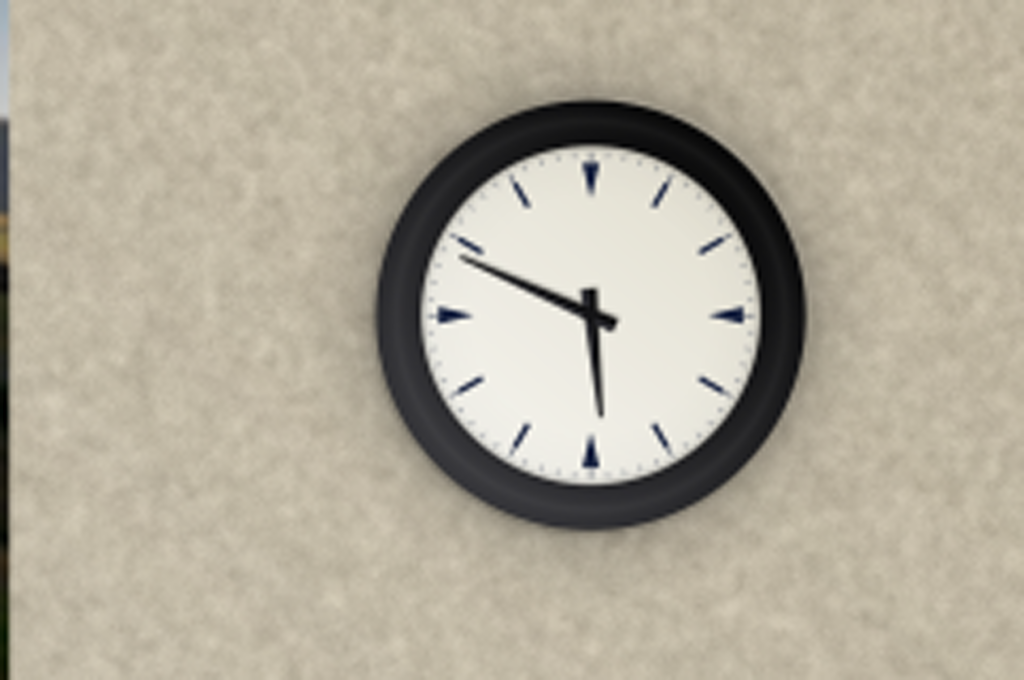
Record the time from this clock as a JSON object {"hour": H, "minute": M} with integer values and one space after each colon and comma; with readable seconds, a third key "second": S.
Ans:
{"hour": 5, "minute": 49}
